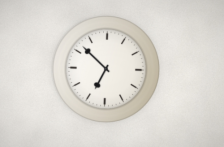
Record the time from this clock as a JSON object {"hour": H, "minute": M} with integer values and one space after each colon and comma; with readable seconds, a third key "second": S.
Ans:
{"hour": 6, "minute": 52}
